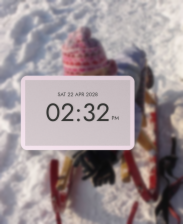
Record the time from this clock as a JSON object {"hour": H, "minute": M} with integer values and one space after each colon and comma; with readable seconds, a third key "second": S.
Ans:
{"hour": 2, "minute": 32}
